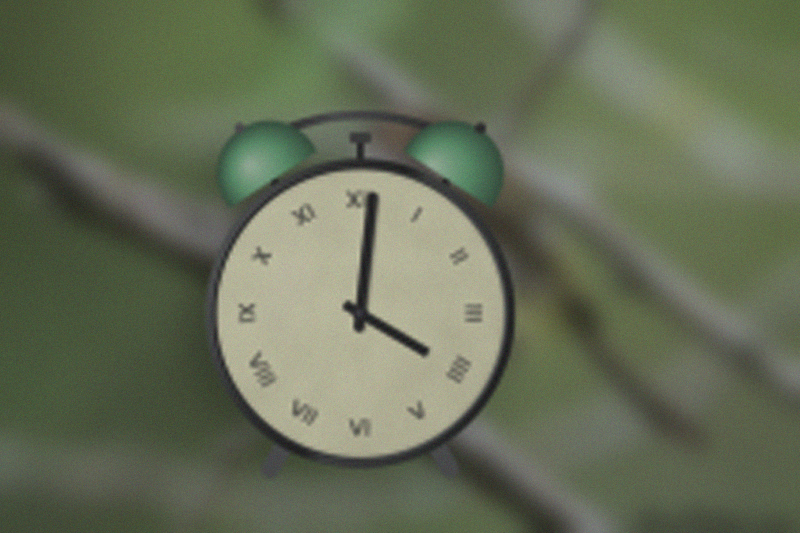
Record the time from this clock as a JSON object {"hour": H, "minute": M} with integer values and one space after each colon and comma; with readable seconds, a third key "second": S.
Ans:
{"hour": 4, "minute": 1}
